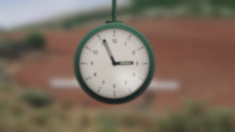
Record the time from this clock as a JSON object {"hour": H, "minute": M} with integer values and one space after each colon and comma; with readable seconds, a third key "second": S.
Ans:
{"hour": 2, "minute": 56}
